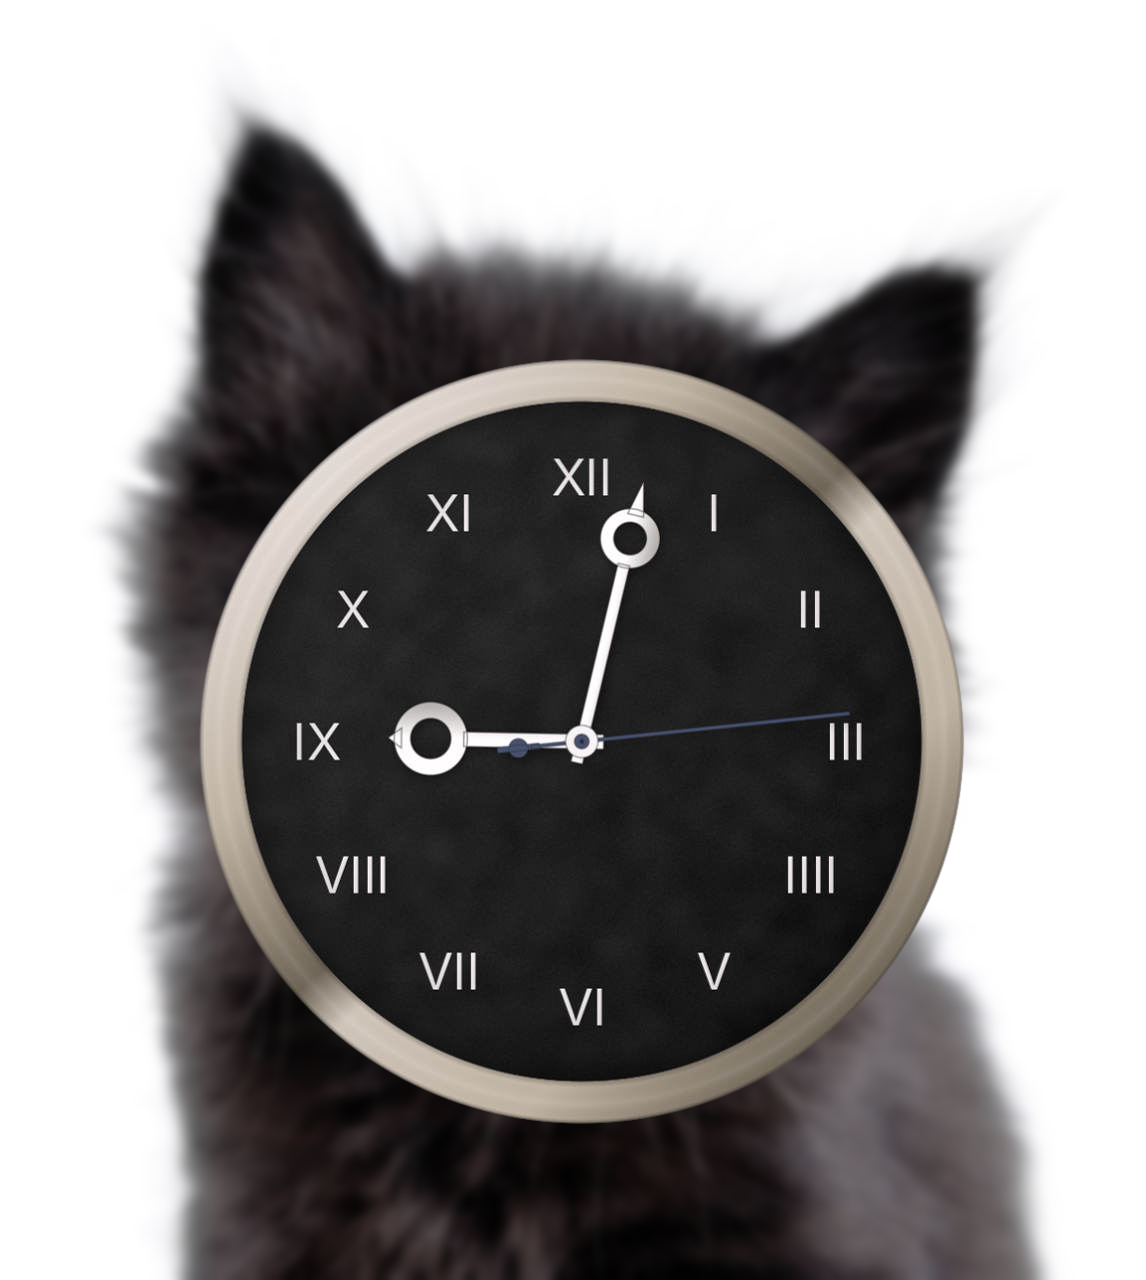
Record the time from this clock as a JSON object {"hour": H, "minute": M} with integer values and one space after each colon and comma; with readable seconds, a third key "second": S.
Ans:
{"hour": 9, "minute": 2, "second": 14}
